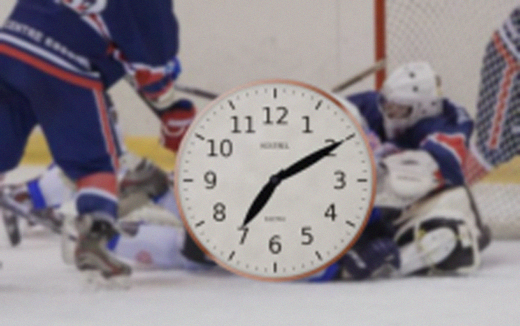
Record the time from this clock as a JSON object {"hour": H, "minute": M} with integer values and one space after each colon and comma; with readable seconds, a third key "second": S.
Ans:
{"hour": 7, "minute": 10}
